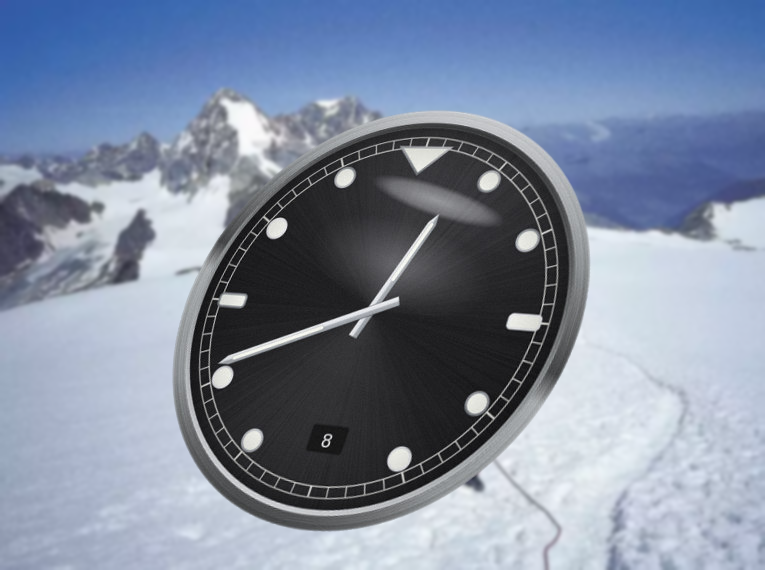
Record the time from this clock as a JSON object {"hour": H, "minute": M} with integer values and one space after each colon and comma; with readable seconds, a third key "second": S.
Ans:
{"hour": 12, "minute": 41}
